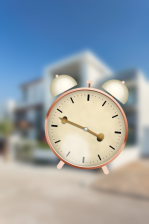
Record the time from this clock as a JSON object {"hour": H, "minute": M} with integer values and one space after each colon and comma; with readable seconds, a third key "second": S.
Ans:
{"hour": 3, "minute": 48}
